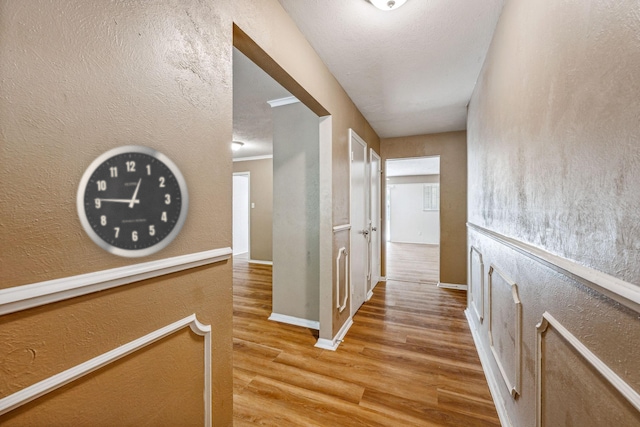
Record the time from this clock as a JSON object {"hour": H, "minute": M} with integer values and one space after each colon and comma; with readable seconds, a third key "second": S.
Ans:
{"hour": 12, "minute": 46}
